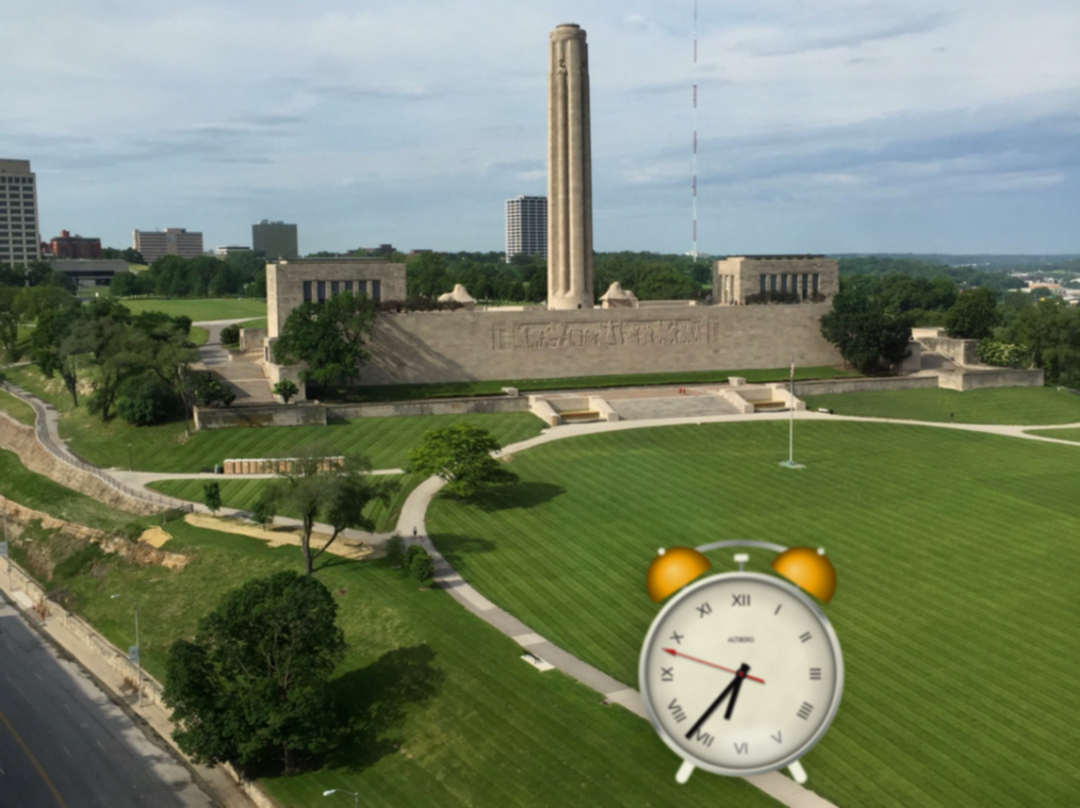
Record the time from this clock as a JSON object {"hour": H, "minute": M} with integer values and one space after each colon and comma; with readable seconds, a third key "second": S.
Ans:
{"hour": 6, "minute": 36, "second": 48}
